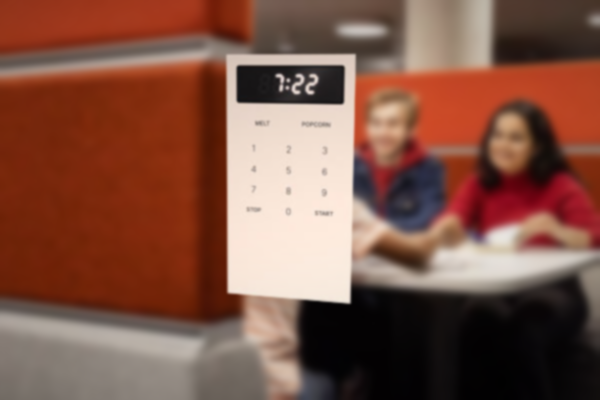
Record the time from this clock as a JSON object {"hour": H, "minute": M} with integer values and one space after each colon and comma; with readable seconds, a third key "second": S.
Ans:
{"hour": 7, "minute": 22}
